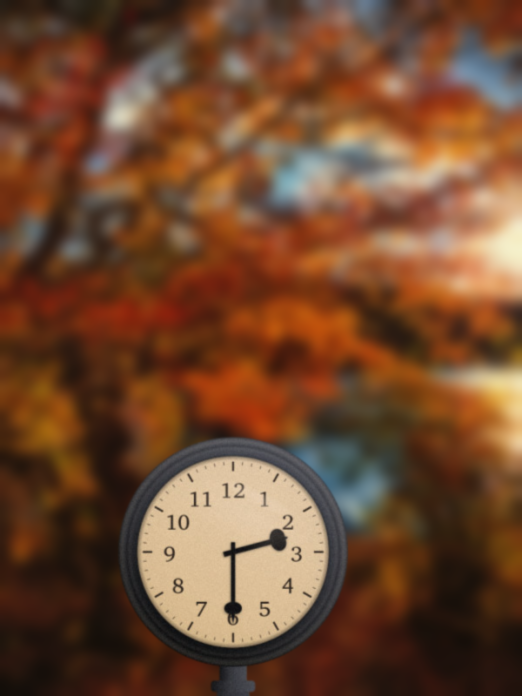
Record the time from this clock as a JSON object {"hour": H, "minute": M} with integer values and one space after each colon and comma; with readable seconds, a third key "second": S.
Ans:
{"hour": 2, "minute": 30}
